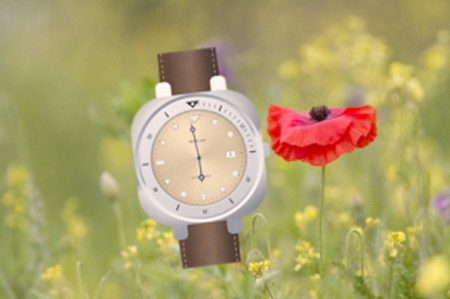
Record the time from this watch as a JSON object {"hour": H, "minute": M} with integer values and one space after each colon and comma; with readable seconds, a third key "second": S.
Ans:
{"hour": 5, "minute": 59}
